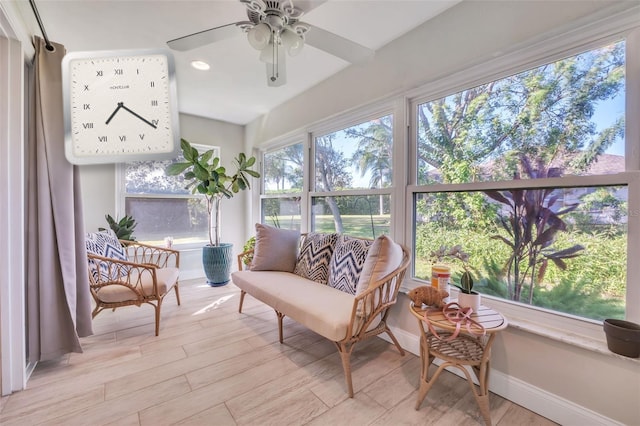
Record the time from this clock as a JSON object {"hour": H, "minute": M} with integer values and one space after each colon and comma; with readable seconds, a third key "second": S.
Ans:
{"hour": 7, "minute": 21}
